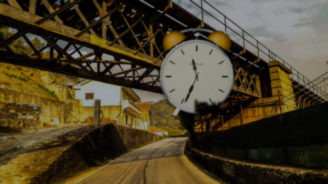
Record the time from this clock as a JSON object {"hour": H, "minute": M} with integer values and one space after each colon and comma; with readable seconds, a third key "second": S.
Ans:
{"hour": 11, "minute": 34}
